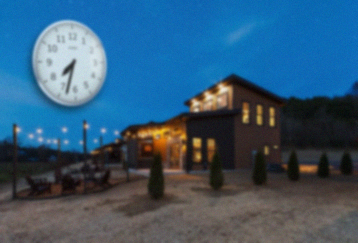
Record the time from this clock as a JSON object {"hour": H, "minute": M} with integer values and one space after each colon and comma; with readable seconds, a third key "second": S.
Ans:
{"hour": 7, "minute": 33}
